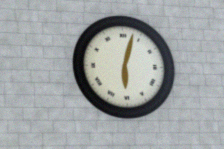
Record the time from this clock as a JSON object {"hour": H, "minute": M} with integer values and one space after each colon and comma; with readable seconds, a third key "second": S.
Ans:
{"hour": 6, "minute": 3}
